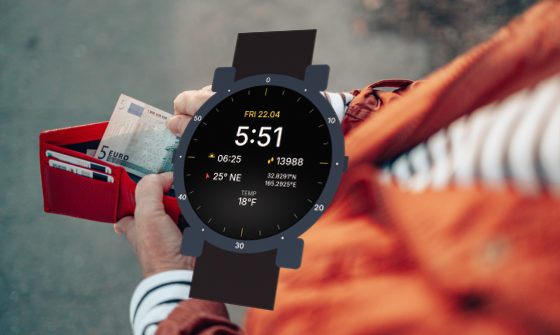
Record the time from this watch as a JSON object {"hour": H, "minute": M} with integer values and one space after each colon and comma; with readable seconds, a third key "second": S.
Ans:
{"hour": 5, "minute": 51}
